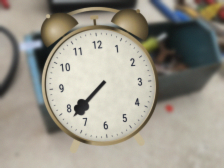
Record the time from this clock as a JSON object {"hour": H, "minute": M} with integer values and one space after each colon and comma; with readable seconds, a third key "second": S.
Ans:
{"hour": 7, "minute": 38}
